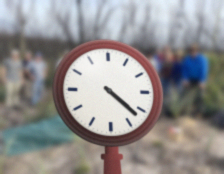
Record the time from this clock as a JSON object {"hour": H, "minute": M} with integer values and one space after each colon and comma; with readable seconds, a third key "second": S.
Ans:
{"hour": 4, "minute": 22}
